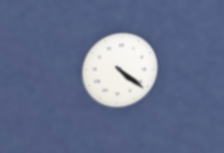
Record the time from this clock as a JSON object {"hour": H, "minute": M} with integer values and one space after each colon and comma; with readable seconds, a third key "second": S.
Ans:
{"hour": 4, "minute": 21}
